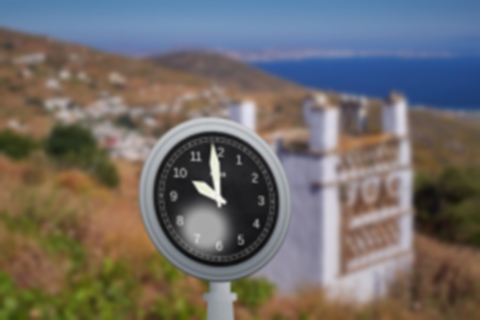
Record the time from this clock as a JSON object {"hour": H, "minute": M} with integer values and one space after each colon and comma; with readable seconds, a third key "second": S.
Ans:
{"hour": 9, "minute": 59}
